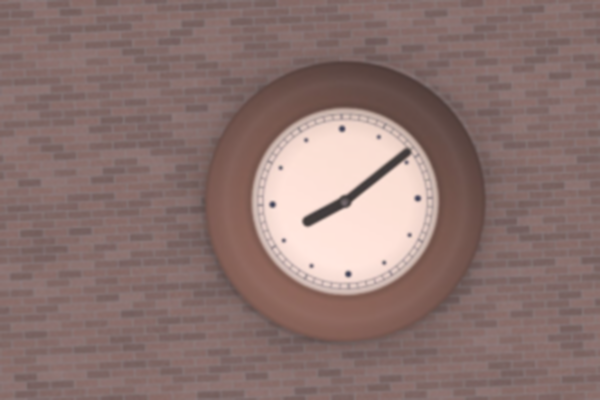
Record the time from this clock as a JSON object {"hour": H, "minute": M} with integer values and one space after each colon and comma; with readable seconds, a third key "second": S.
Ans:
{"hour": 8, "minute": 9}
